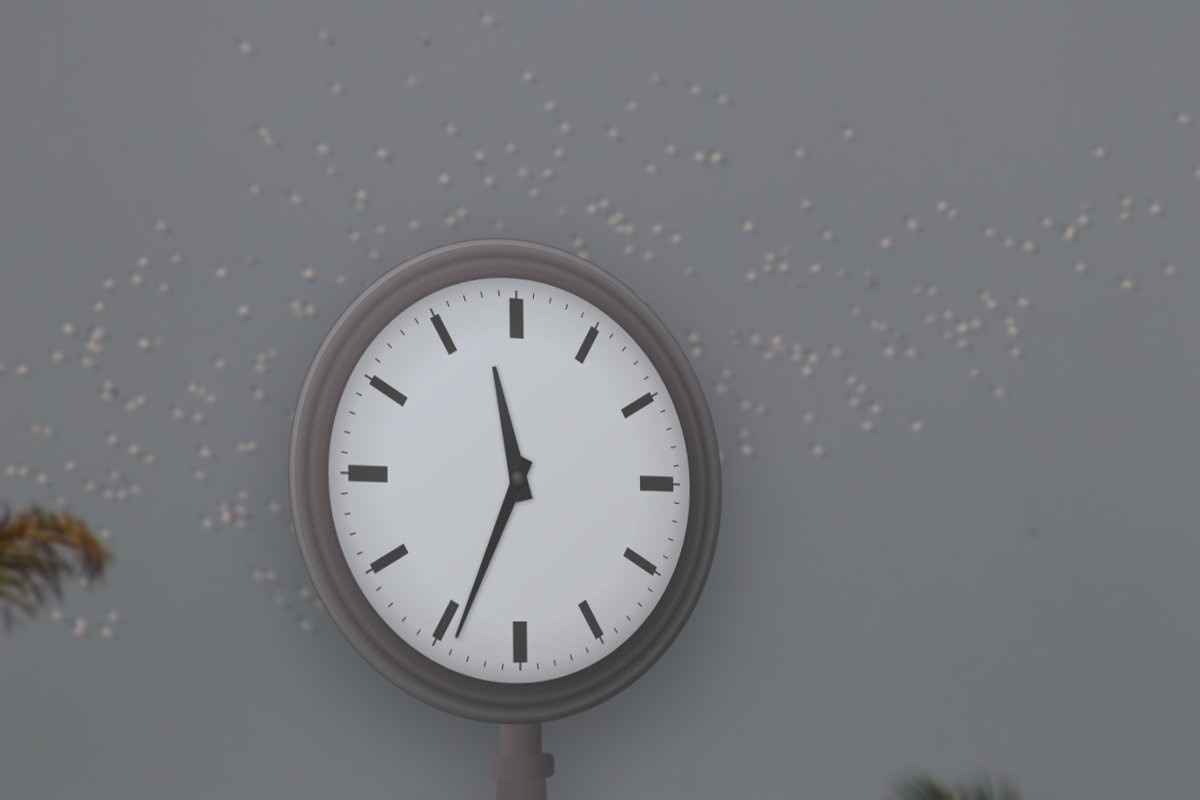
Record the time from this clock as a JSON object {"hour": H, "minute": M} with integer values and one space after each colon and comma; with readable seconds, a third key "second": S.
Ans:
{"hour": 11, "minute": 34}
